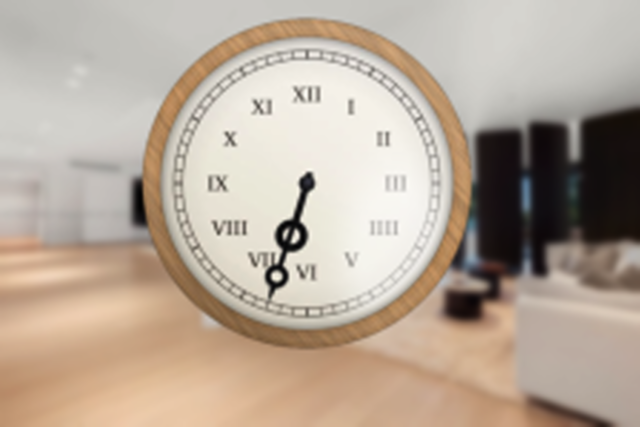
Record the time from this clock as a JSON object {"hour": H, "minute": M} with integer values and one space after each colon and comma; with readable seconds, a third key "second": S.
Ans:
{"hour": 6, "minute": 33}
